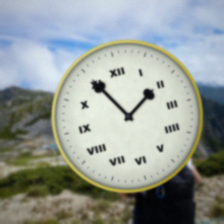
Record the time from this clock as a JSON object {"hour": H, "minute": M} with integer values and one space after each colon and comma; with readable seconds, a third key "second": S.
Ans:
{"hour": 1, "minute": 55}
